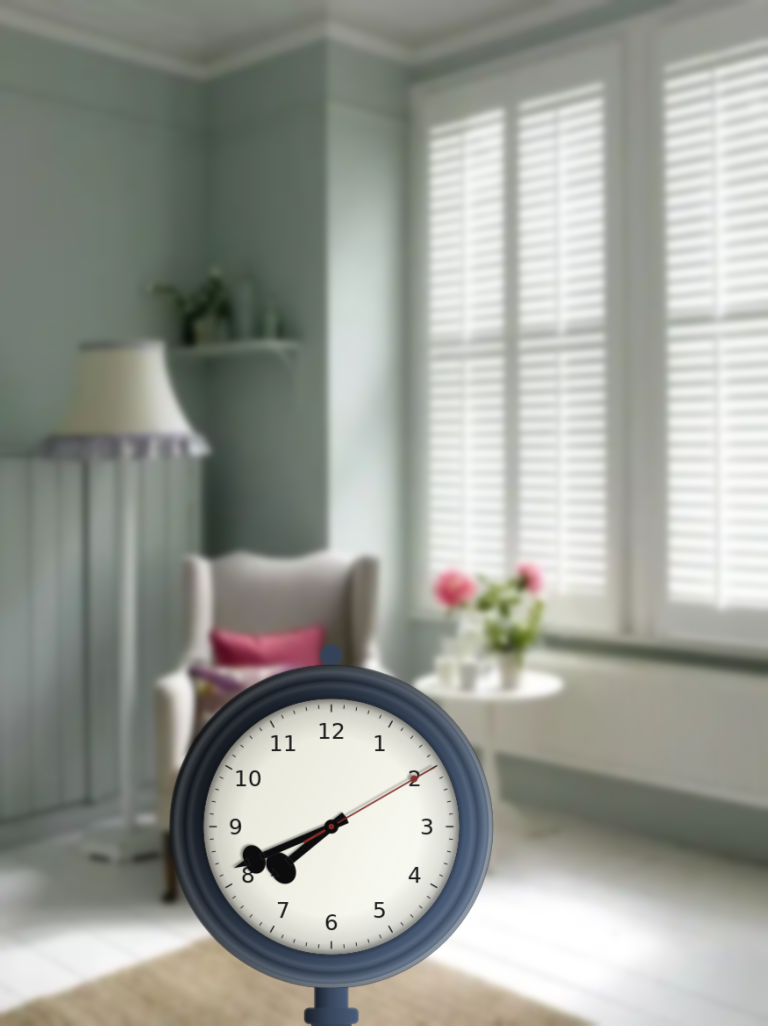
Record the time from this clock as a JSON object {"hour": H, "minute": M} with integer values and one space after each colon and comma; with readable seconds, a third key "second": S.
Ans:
{"hour": 7, "minute": 41, "second": 10}
